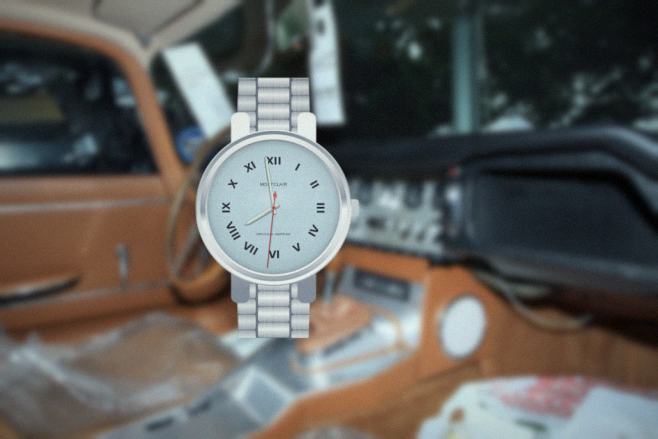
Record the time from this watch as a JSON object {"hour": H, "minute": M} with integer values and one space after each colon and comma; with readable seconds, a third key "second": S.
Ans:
{"hour": 7, "minute": 58, "second": 31}
